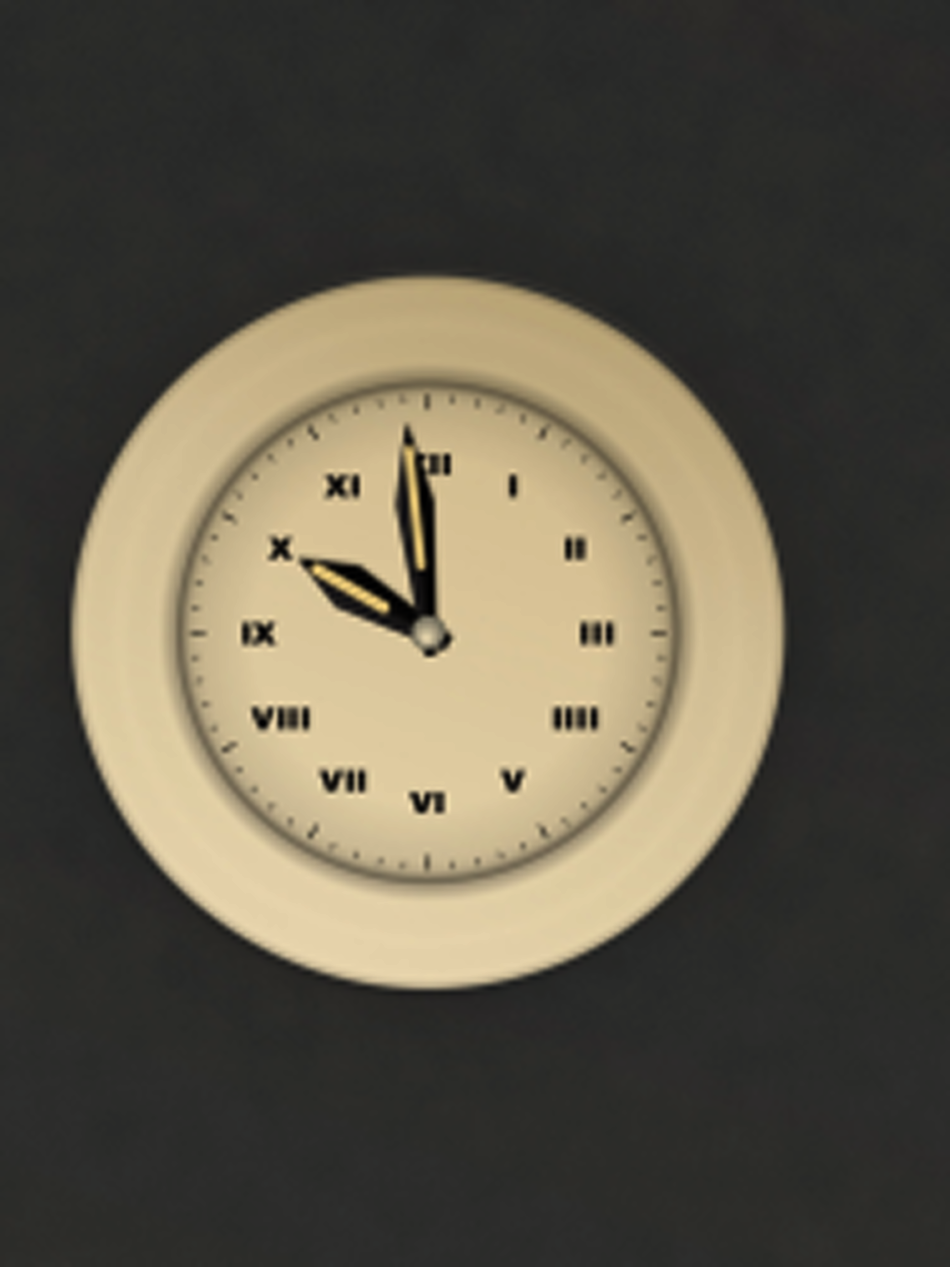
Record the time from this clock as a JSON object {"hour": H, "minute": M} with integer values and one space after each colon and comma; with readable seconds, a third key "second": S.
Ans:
{"hour": 9, "minute": 59}
